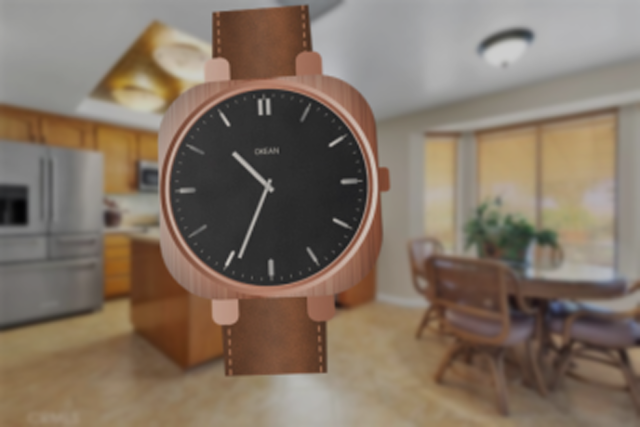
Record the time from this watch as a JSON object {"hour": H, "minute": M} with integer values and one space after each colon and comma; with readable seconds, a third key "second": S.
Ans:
{"hour": 10, "minute": 34}
